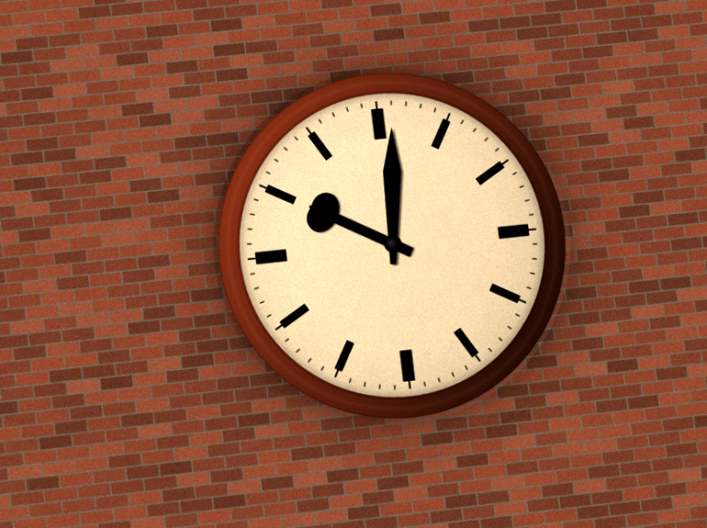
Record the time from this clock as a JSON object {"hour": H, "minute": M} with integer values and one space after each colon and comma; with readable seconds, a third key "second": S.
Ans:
{"hour": 10, "minute": 1}
